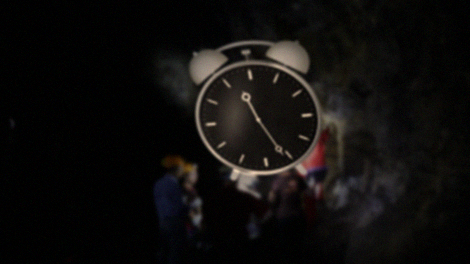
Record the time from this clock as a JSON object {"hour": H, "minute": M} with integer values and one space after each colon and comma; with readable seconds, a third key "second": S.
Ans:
{"hour": 11, "minute": 26}
